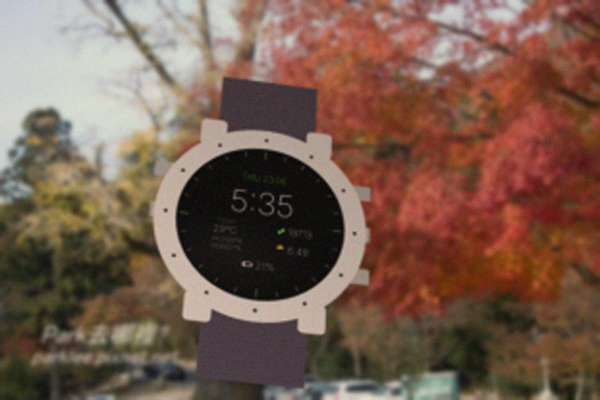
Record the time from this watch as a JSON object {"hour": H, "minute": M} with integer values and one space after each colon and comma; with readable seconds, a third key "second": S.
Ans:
{"hour": 5, "minute": 35}
